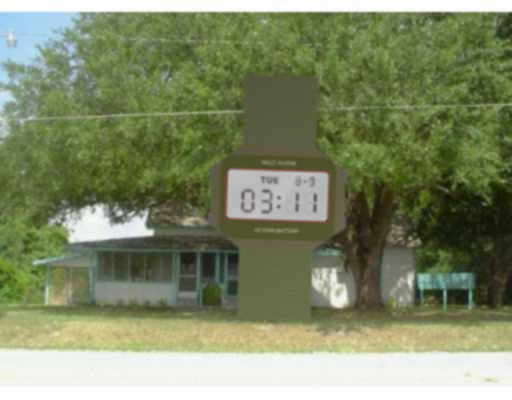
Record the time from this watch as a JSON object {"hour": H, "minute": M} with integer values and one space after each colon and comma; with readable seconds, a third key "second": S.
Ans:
{"hour": 3, "minute": 11}
